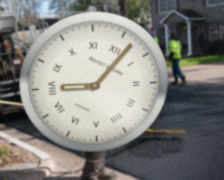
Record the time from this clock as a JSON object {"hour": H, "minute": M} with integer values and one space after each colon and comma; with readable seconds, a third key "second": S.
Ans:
{"hour": 8, "minute": 2}
